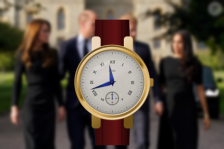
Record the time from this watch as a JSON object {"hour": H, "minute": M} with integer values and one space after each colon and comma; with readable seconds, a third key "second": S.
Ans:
{"hour": 11, "minute": 42}
